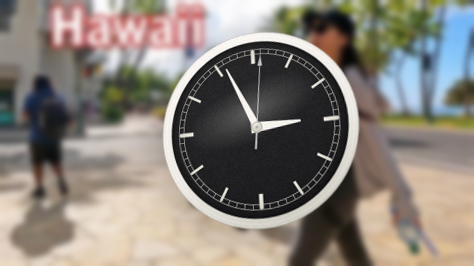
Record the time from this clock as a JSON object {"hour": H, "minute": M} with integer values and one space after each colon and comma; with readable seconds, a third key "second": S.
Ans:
{"hour": 2, "minute": 56, "second": 1}
